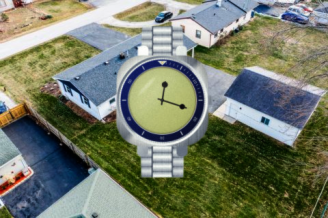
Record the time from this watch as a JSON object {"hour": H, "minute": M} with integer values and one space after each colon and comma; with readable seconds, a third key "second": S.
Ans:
{"hour": 12, "minute": 18}
